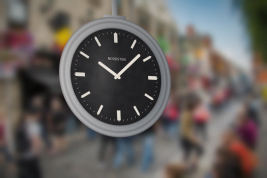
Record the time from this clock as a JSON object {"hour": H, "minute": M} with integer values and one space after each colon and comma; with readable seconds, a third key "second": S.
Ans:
{"hour": 10, "minute": 8}
